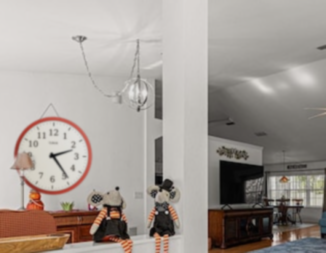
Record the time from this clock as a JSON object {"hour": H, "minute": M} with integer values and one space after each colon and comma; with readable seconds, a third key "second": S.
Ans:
{"hour": 2, "minute": 24}
